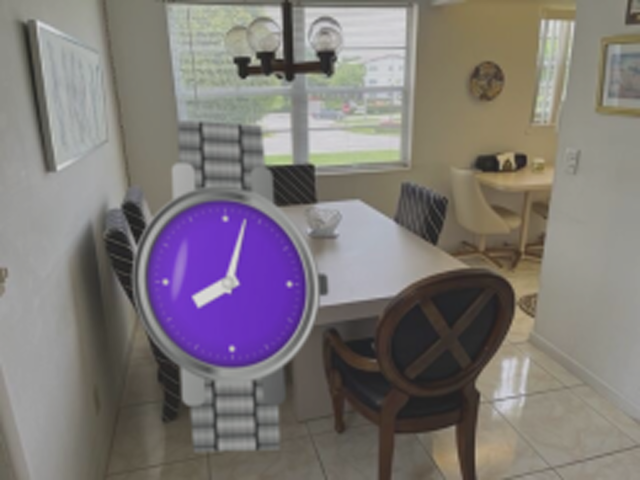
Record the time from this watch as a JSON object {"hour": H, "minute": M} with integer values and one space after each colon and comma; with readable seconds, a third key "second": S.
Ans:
{"hour": 8, "minute": 3}
